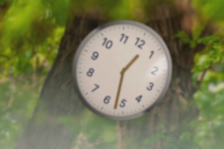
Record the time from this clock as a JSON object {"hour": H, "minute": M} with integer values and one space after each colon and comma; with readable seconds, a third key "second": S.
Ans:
{"hour": 12, "minute": 27}
